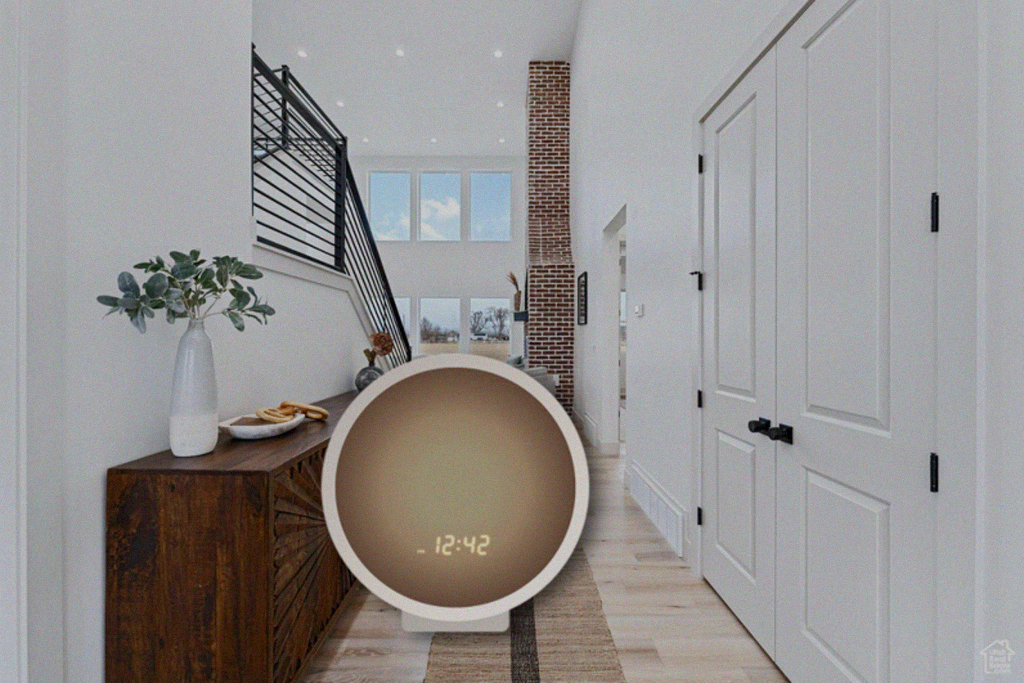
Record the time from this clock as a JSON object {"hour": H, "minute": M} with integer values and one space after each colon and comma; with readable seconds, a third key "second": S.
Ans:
{"hour": 12, "minute": 42}
